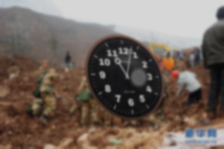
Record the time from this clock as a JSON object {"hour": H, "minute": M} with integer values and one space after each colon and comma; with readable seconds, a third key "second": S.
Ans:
{"hour": 11, "minute": 3}
